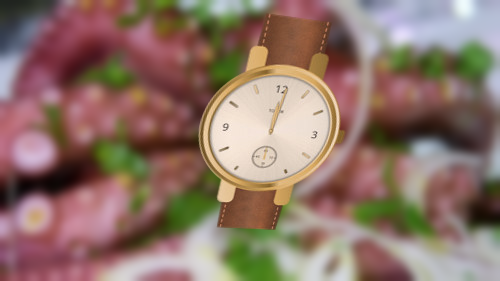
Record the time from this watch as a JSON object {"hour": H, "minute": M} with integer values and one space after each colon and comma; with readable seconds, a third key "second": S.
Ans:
{"hour": 12, "minute": 1}
